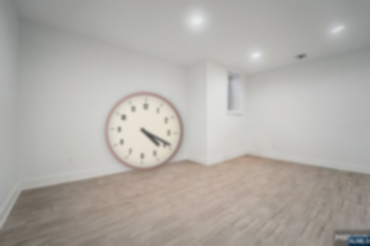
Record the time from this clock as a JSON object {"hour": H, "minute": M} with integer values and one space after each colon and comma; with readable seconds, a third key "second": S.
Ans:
{"hour": 4, "minute": 19}
